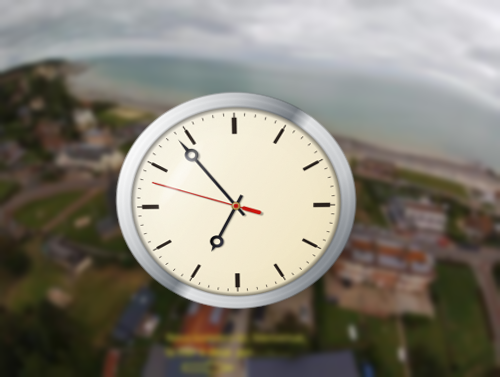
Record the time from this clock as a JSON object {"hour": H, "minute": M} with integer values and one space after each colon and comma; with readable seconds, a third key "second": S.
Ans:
{"hour": 6, "minute": 53, "second": 48}
